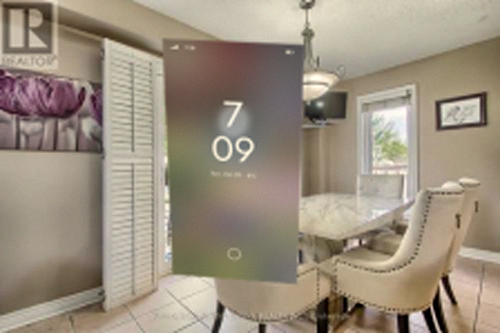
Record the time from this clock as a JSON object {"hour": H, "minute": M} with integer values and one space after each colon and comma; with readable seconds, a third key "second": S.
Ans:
{"hour": 7, "minute": 9}
